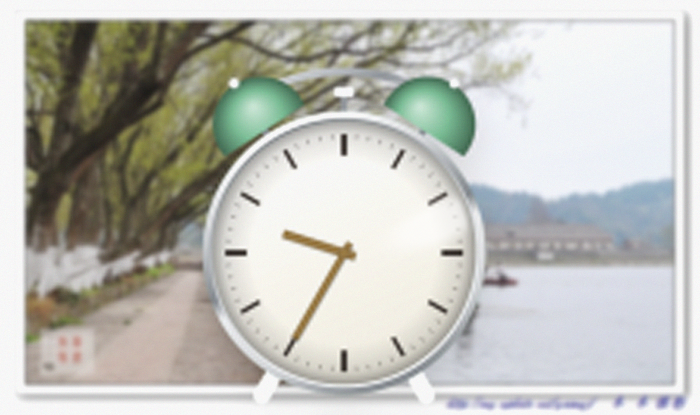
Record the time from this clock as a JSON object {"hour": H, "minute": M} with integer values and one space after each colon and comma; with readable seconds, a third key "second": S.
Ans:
{"hour": 9, "minute": 35}
